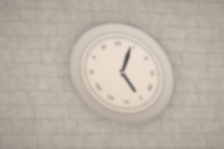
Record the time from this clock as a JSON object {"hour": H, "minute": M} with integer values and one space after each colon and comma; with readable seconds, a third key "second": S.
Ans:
{"hour": 5, "minute": 4}
